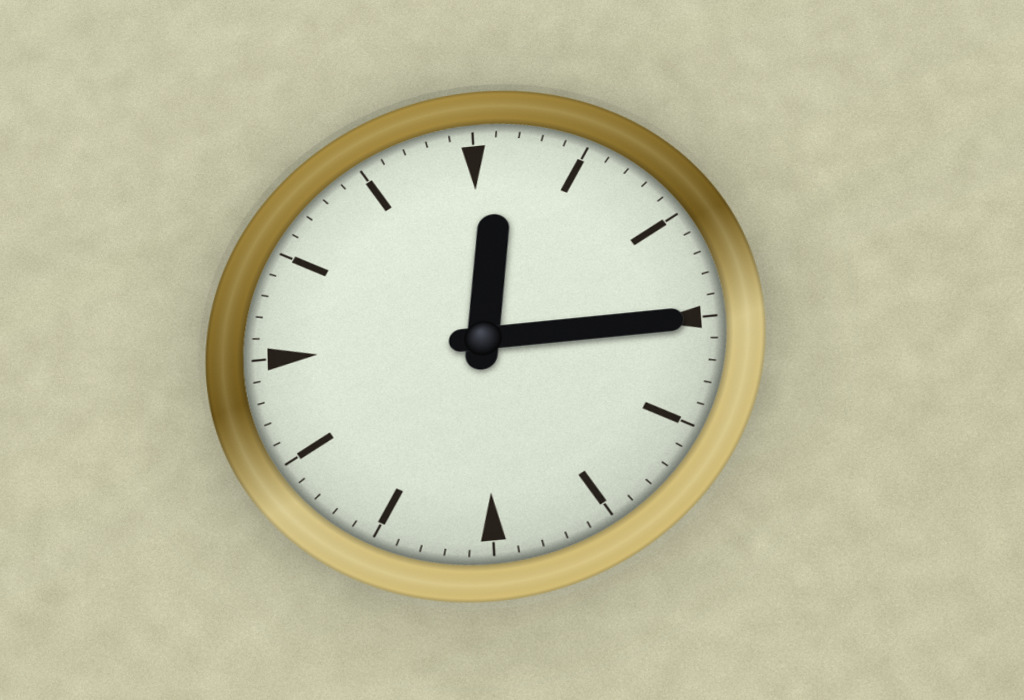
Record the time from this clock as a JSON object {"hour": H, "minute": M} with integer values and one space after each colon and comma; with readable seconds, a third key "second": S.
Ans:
{"hour": 12, "minute": 15}
